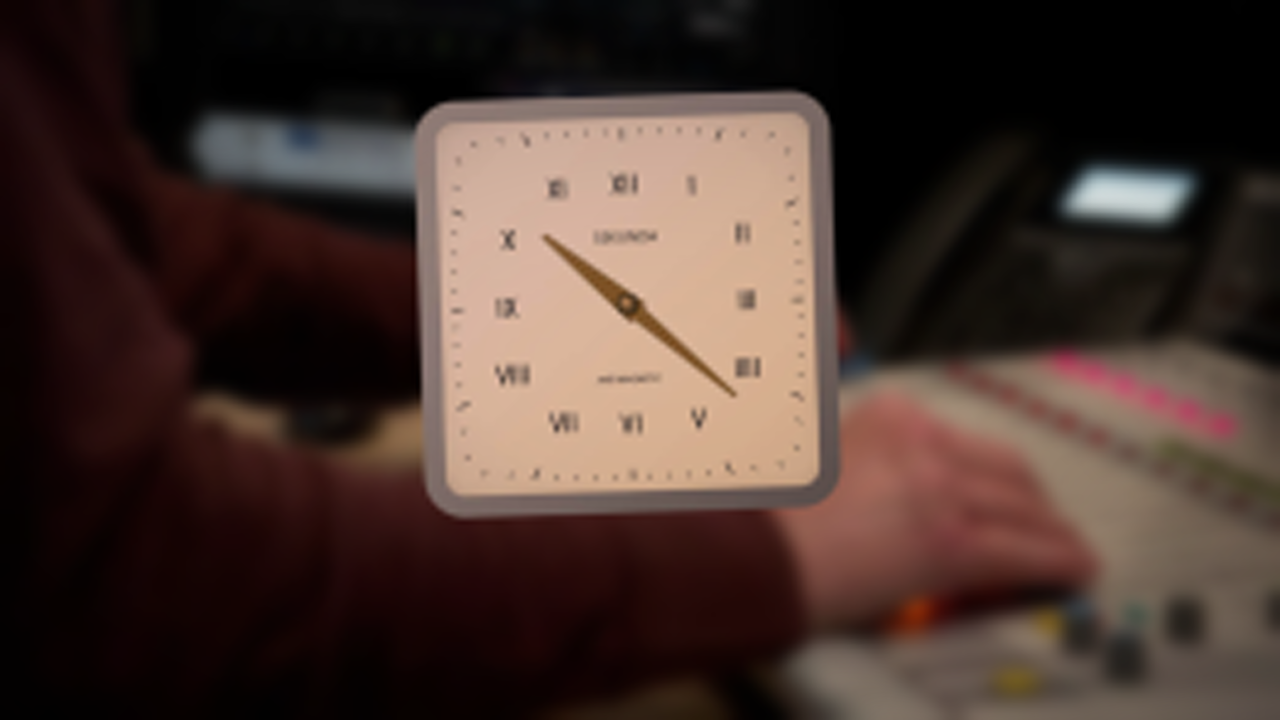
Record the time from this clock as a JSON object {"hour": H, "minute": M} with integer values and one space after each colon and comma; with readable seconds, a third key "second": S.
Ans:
{"hour": 10, "minute": 22}
